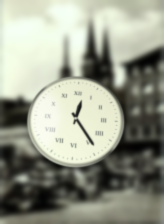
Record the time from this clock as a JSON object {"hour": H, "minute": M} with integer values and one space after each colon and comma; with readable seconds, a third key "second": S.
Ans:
{"hour": 12, "minute": 24}
